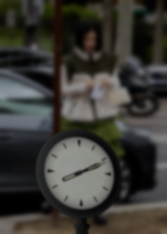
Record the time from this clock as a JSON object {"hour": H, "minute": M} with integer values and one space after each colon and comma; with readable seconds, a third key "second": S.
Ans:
{"hour": 8, "minute": 11}
